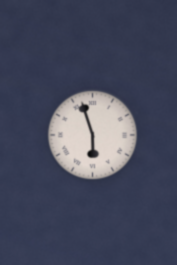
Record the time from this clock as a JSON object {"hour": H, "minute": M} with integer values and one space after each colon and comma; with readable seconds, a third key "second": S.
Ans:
{"hour": 5, "minute": 57}
